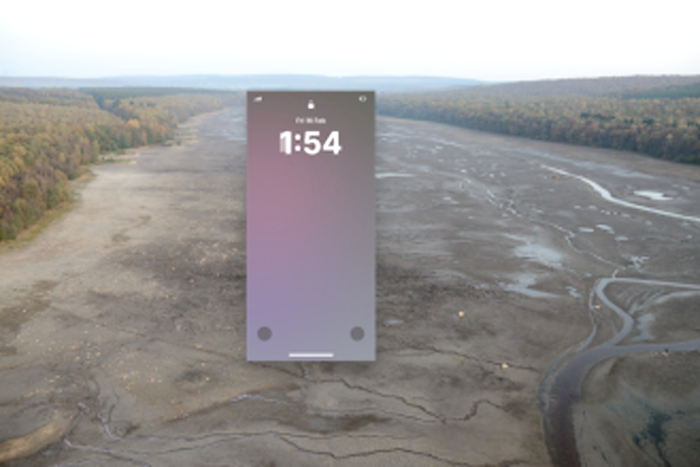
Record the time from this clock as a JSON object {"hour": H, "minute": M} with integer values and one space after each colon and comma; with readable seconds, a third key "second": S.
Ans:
{"hour": 1, "minute": 54}
